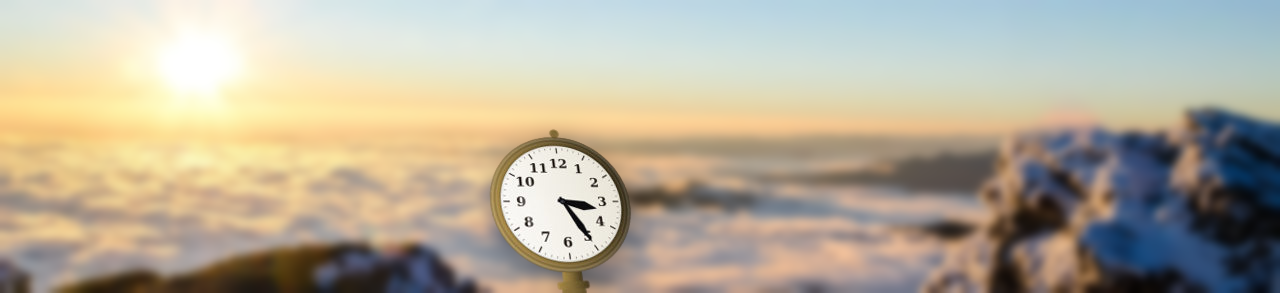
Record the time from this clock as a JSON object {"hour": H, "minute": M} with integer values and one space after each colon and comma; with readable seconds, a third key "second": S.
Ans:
{"hour": 3, "minute": 25}
